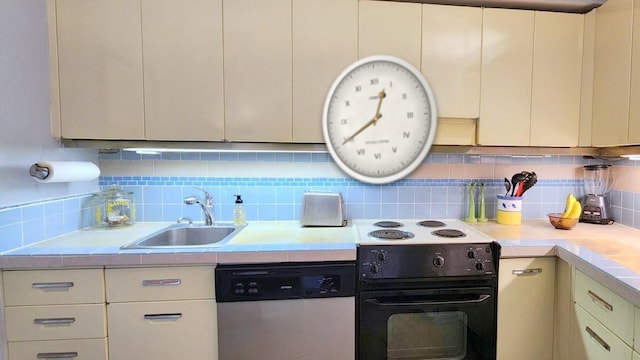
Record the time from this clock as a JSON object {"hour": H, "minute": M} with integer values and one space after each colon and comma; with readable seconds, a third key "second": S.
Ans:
{"hour": 12, "minute": 40}
